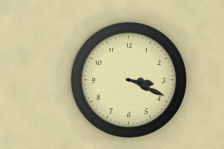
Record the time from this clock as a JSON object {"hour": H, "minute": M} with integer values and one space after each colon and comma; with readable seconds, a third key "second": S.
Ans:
{"hour": 3, "minute": 19}
